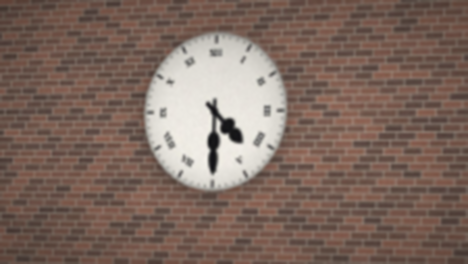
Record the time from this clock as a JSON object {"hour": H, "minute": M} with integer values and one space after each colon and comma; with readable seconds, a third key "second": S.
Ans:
{"hour": 4, "minute": 30}
